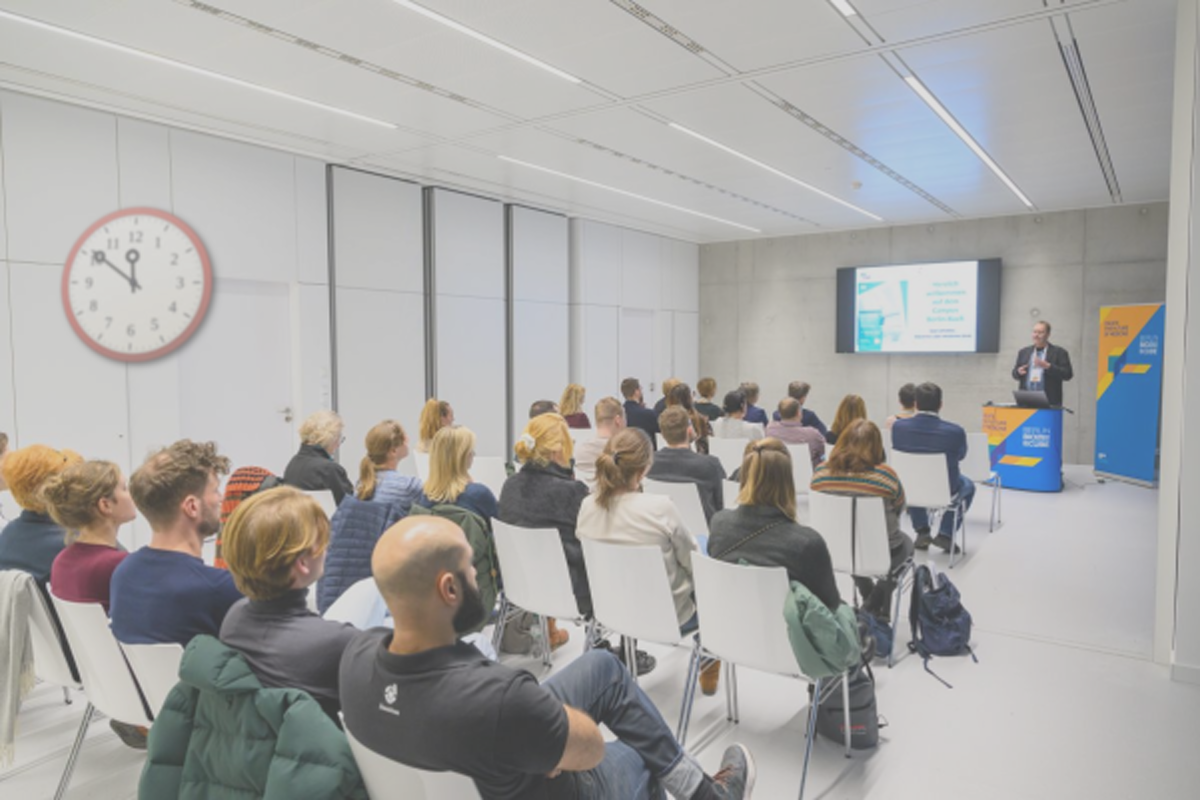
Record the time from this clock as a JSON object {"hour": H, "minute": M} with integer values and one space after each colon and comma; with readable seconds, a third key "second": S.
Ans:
{"hour": 11, "minute": 51}
